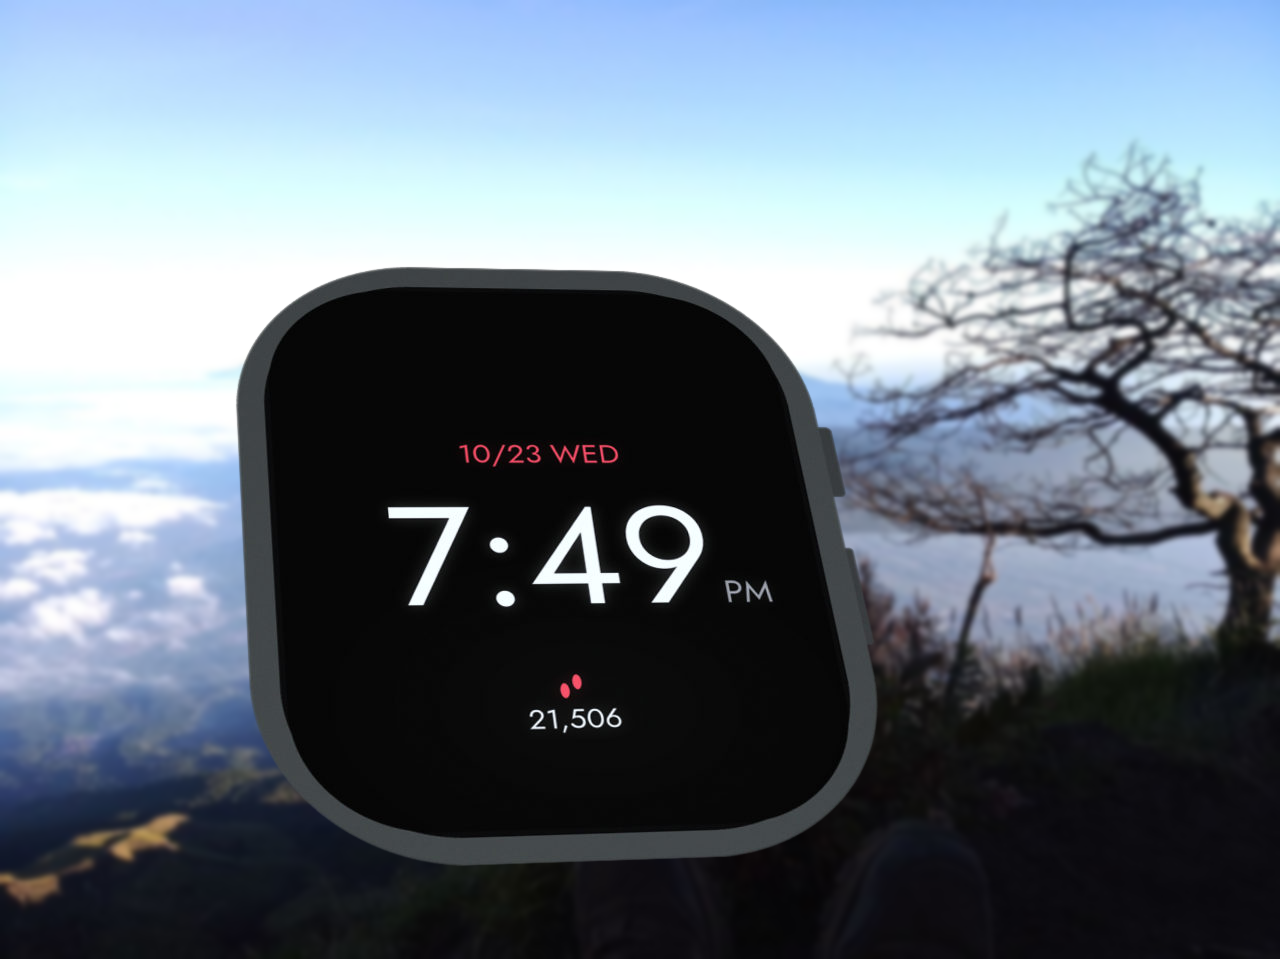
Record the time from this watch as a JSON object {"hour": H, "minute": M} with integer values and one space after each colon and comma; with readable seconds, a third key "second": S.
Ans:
{"hour": 7, "minute": 49}
